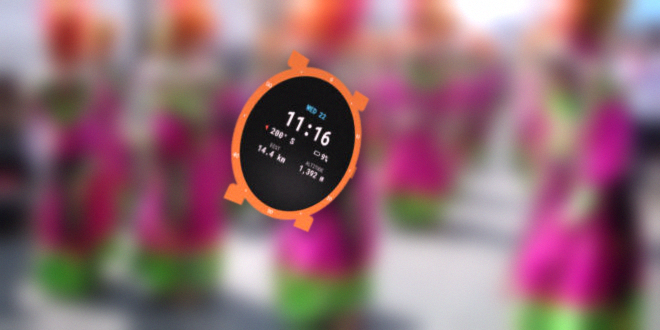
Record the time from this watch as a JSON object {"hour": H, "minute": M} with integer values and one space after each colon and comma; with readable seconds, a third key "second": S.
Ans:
{"hour": 11, "minute": 16}
